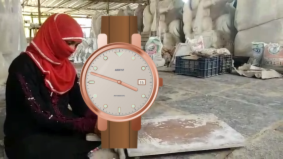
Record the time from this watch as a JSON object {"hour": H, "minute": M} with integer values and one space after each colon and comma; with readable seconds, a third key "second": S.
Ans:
{"hour": 3, "minute": 48}
